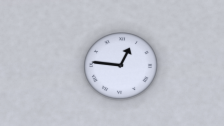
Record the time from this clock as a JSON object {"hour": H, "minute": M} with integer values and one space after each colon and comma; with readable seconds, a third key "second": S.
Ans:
{"hour": 12, "minute": 46}
